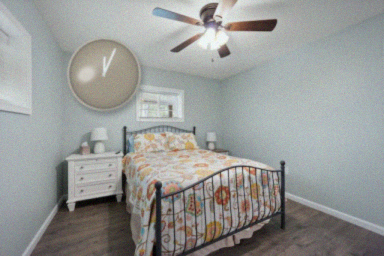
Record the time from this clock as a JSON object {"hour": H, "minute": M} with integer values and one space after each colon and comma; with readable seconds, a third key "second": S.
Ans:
{"hour": 12, "minute": 4}
